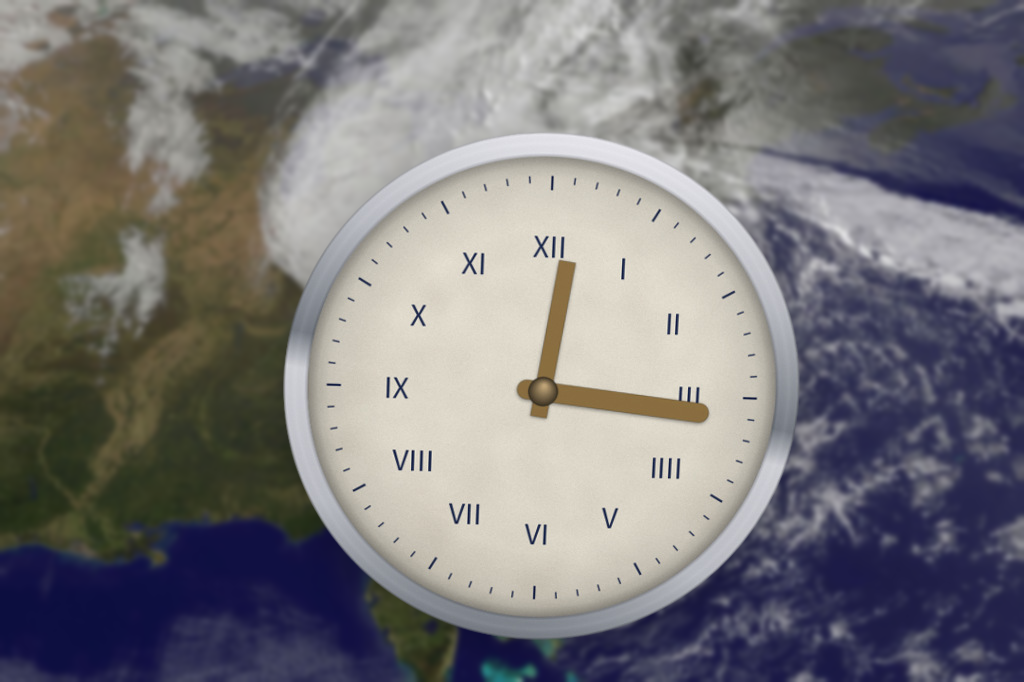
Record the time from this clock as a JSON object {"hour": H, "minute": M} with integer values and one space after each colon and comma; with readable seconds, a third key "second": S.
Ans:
{"hour": 12, "minute": 16}
